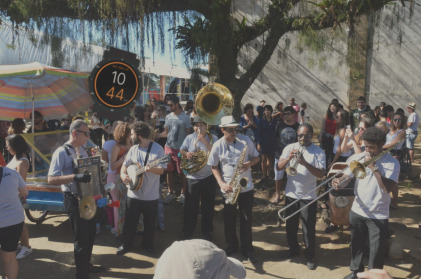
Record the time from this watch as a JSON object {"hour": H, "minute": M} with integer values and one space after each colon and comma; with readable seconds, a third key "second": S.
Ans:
{"hour": 10, "minute": 44}
